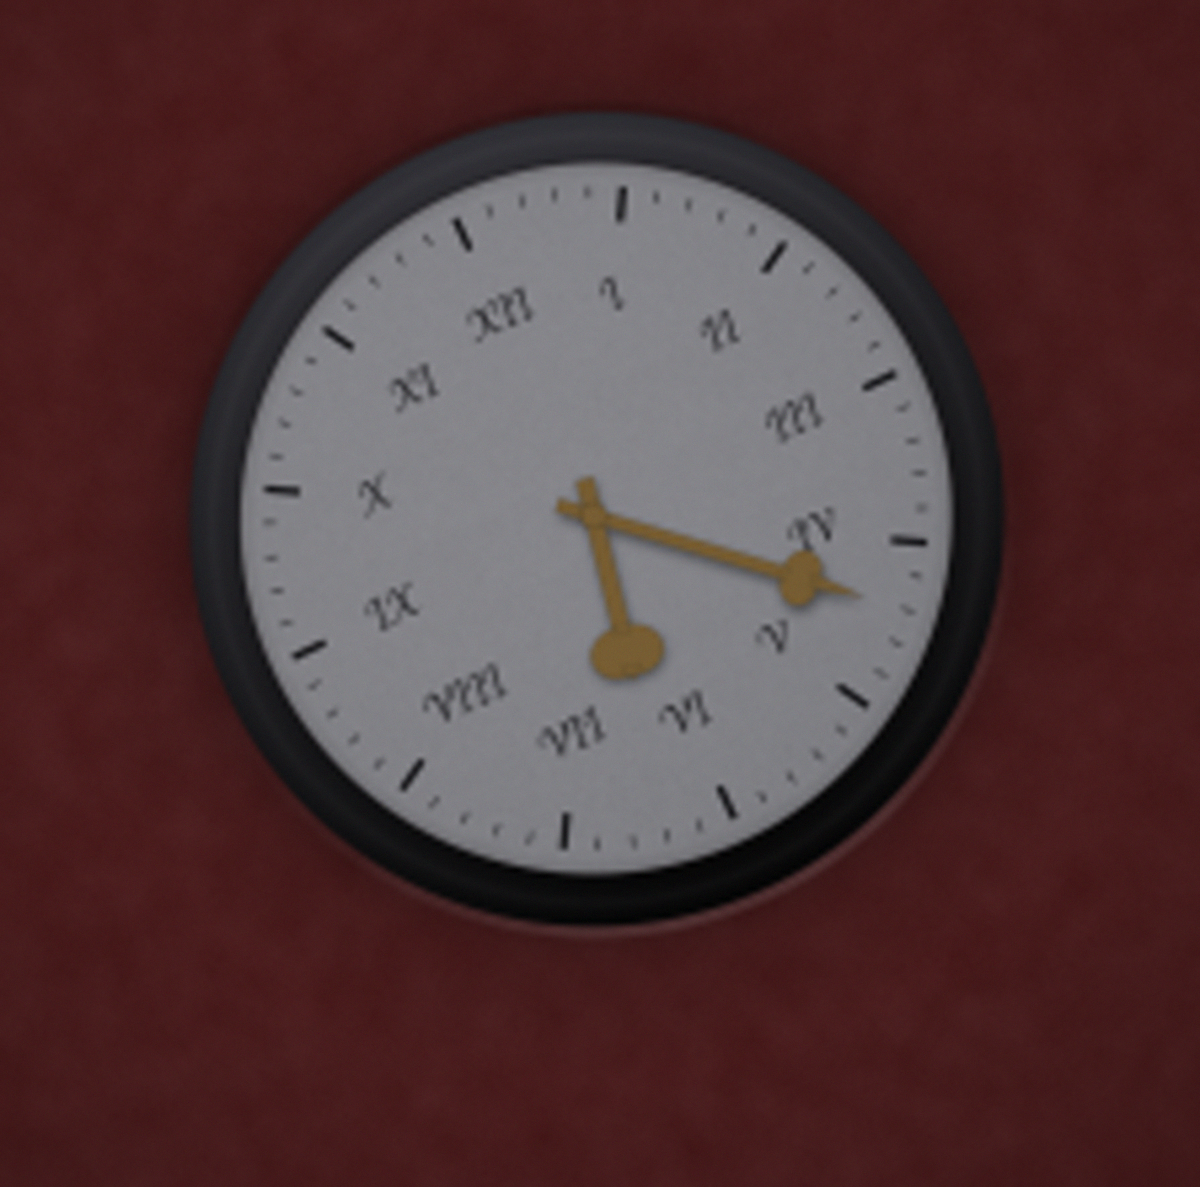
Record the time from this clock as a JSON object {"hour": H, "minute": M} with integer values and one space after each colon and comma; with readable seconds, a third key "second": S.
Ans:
{"hour": 6, "minute": 22}
